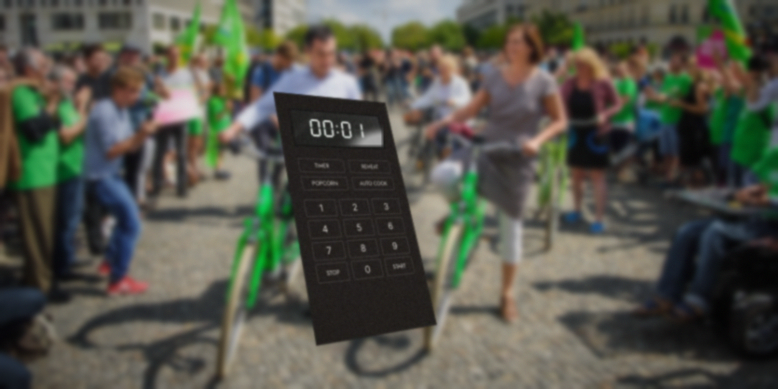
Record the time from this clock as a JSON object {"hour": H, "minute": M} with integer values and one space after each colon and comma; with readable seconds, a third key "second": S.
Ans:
{"hour": 0, "minute": 1}
